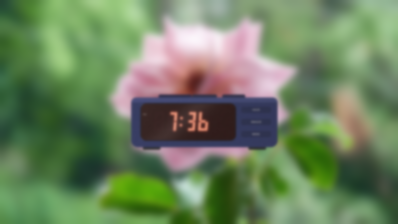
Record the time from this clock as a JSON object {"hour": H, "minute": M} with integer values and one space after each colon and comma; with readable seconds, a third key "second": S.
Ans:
{"hour": 7, "minute": 36}
